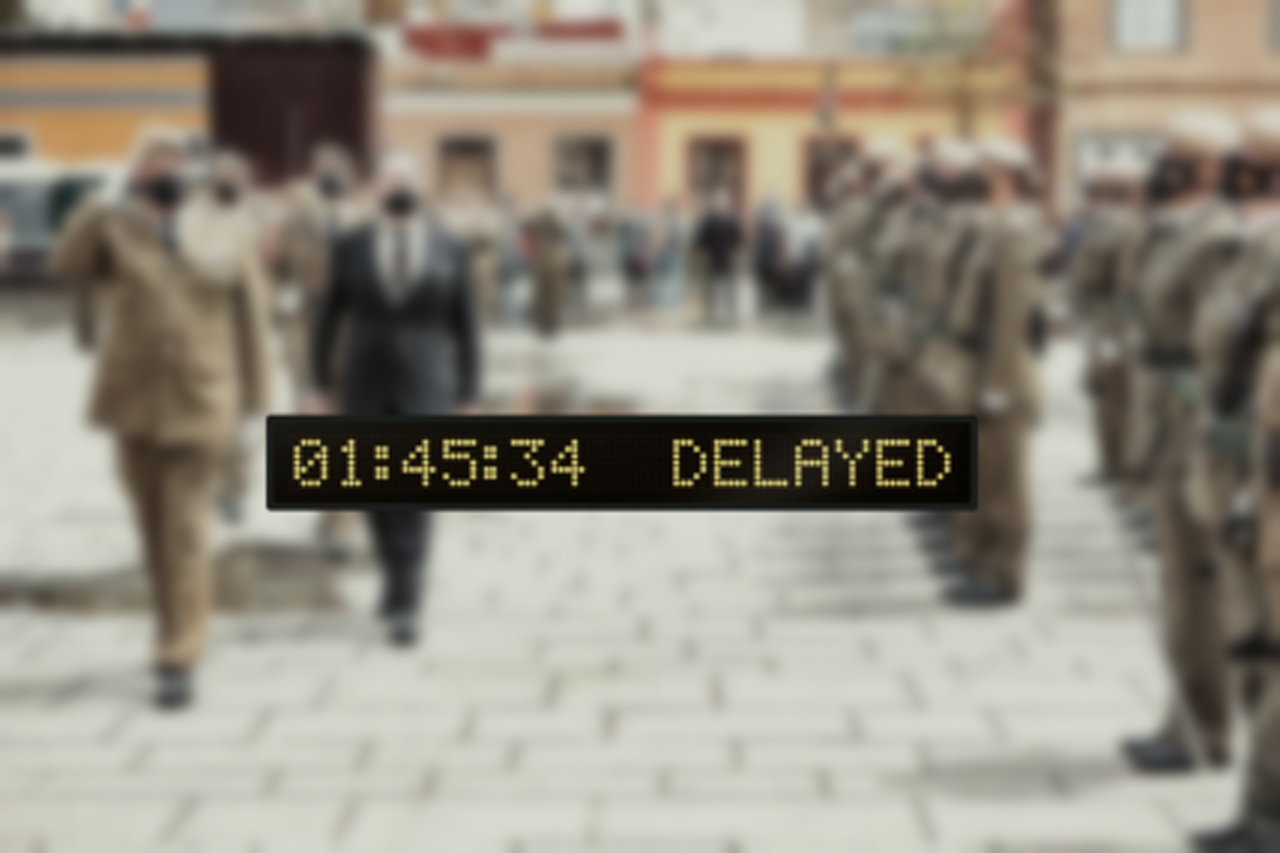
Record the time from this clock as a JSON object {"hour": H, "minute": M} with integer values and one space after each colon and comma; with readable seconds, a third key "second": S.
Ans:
{"hour": 1, "minute": 45, "second": 34}
